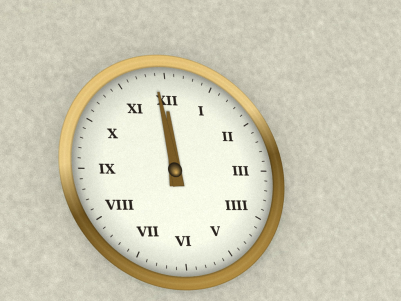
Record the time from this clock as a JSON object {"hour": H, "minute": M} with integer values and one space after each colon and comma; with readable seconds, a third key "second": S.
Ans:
{"hour": 11, "minute": 59}
